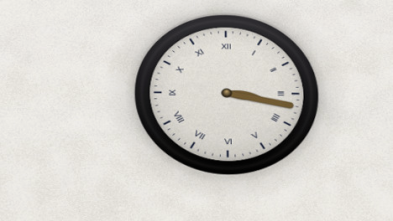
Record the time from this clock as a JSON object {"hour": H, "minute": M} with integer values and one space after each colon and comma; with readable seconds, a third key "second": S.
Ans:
{"hour": 3, "minute": 17}
